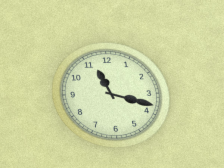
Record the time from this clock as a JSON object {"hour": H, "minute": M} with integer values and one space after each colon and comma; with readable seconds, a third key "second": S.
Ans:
{"hour": 11, "minute": 18}
